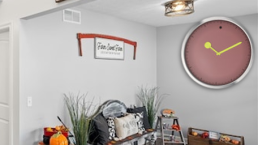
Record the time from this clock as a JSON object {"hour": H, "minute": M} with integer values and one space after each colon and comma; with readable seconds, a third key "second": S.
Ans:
{"hour": 10, "minute": 10}
